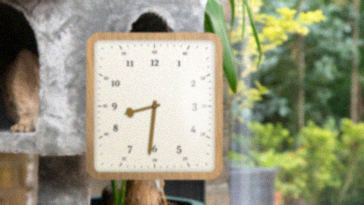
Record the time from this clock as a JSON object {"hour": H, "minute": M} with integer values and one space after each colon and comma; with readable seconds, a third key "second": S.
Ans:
{"hour": 8, "minute": 31}
